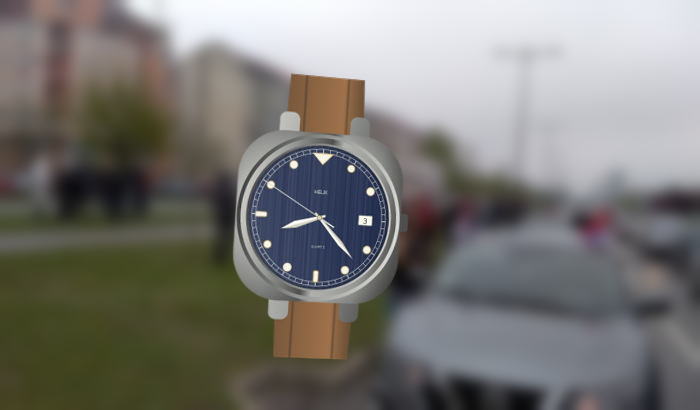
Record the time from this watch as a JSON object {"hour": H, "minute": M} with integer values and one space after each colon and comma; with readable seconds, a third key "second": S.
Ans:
{"hour": 8, "minute": 22, "second": 50}
